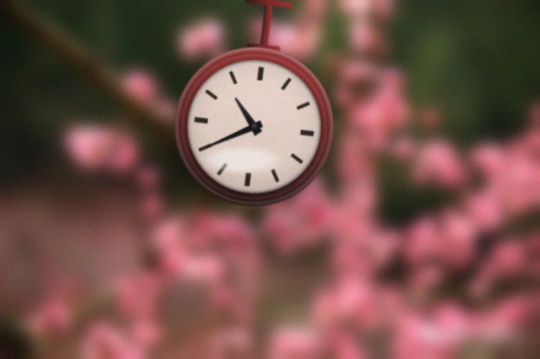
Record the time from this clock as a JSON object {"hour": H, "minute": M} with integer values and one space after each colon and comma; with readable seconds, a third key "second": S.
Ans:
{"hour": 10, "minute": 40}
